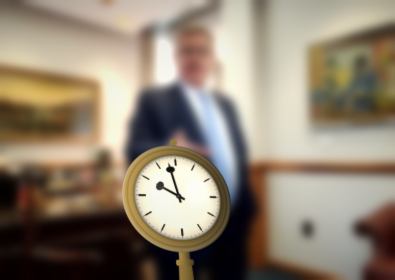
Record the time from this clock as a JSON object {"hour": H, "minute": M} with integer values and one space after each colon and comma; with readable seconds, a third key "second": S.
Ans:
{"hour": 9, "minute": 58}
